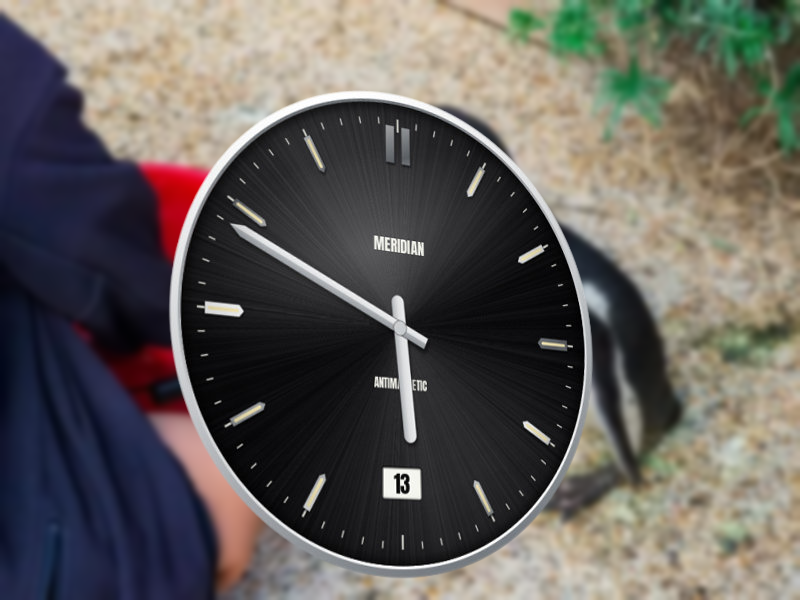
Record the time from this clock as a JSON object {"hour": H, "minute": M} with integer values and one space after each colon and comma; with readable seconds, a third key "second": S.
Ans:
{"hour": 5, "minute": 49}
